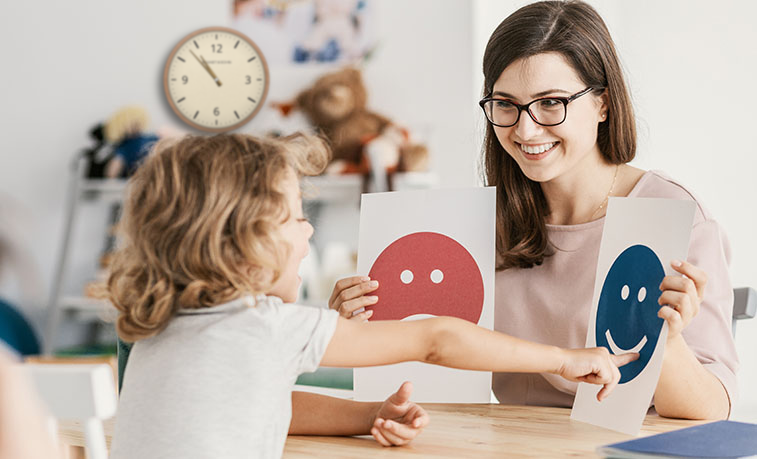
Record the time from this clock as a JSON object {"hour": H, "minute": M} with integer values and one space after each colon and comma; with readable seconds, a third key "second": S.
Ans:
{"hour": 10, "minute": 53}
